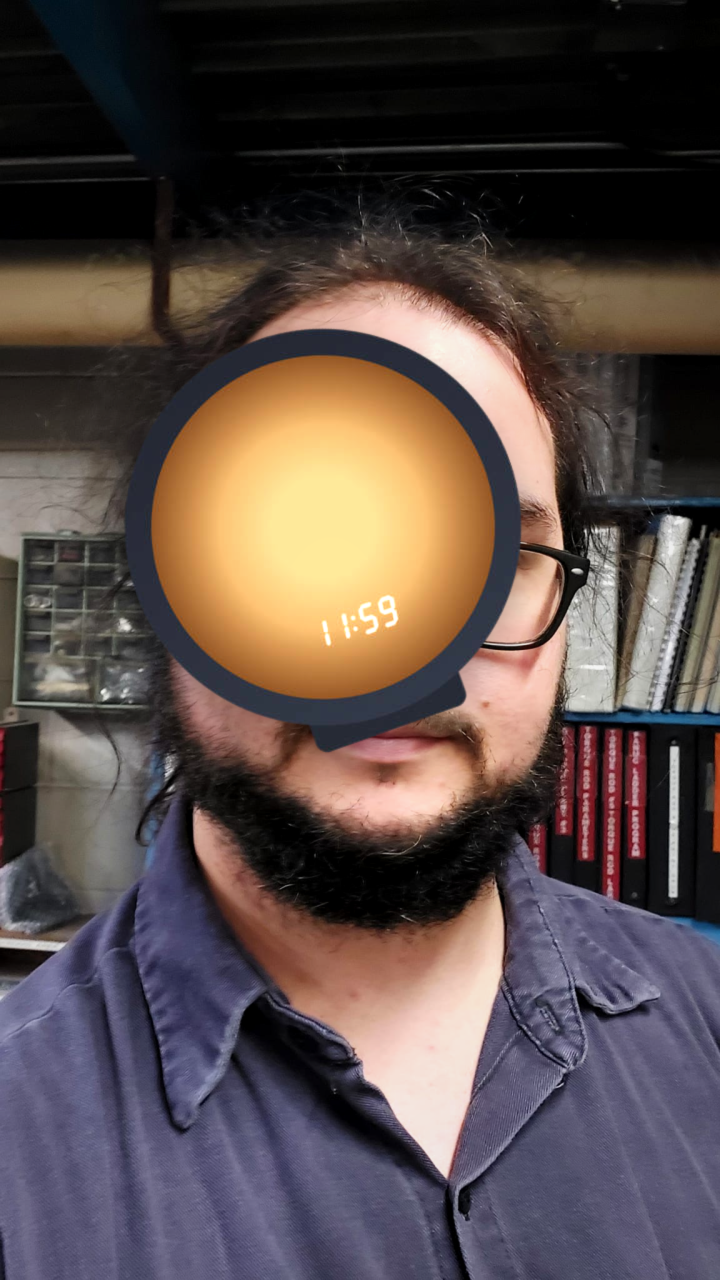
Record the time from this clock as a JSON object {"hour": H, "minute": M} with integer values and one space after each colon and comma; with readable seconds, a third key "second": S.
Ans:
{"hour": 11, "minute": 59}
